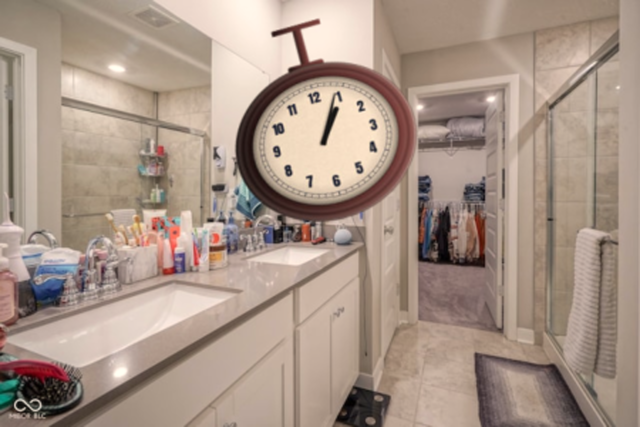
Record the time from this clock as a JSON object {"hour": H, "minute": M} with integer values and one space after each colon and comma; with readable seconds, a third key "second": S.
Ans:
{"hour": 1, "minute": 4}
